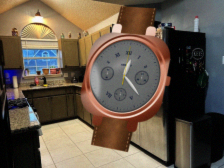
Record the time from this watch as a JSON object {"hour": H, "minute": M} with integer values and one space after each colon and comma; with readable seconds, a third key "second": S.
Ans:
{"hour": 12, "minute": 22}
